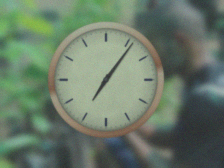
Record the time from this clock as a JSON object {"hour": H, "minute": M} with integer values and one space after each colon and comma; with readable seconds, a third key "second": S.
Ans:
{"hour": 7, "minute": 6}
